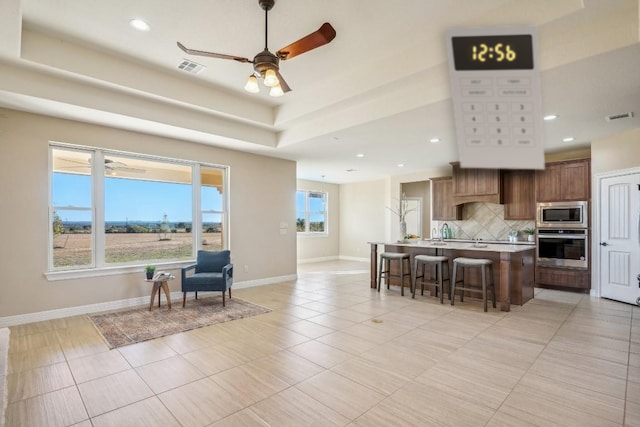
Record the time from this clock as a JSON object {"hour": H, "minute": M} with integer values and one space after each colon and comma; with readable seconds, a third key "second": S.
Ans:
{"hour": 12, "minute": 56}
